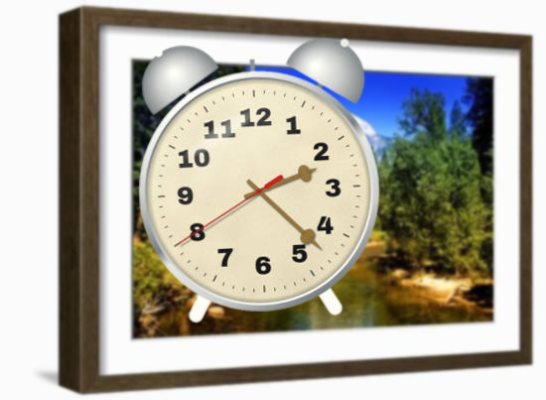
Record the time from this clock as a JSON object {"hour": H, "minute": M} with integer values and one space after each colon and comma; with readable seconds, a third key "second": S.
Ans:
{"hour": 2, "minute": 22, "second": 40}
